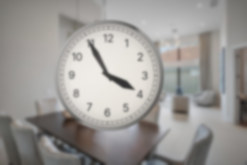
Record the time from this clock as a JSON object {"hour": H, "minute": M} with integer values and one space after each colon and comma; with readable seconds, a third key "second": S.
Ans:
{"hour": 3, "minute": 55}
